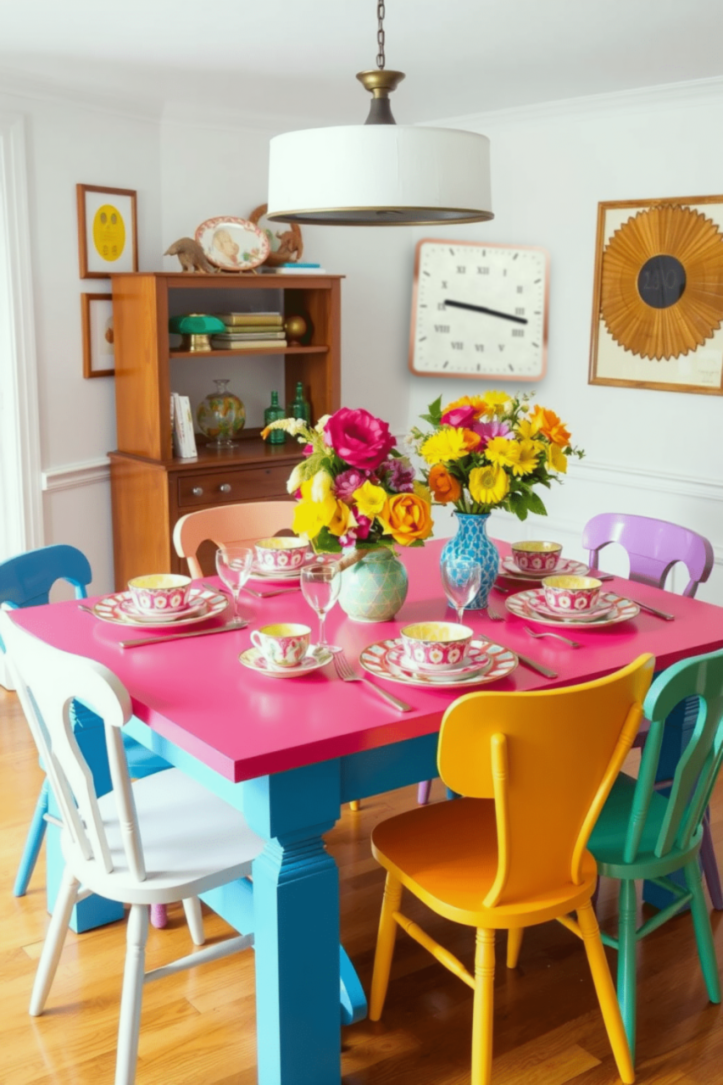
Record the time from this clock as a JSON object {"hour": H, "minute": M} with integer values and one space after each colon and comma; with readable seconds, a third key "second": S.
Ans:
{"hour": 9, "minute": 17}
